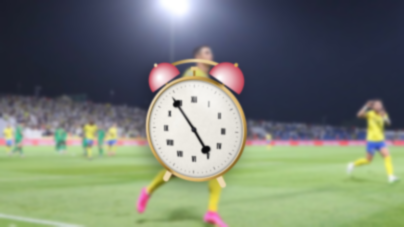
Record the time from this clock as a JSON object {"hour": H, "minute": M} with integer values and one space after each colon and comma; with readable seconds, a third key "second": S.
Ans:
{"hour": 4, "minute": 54}
